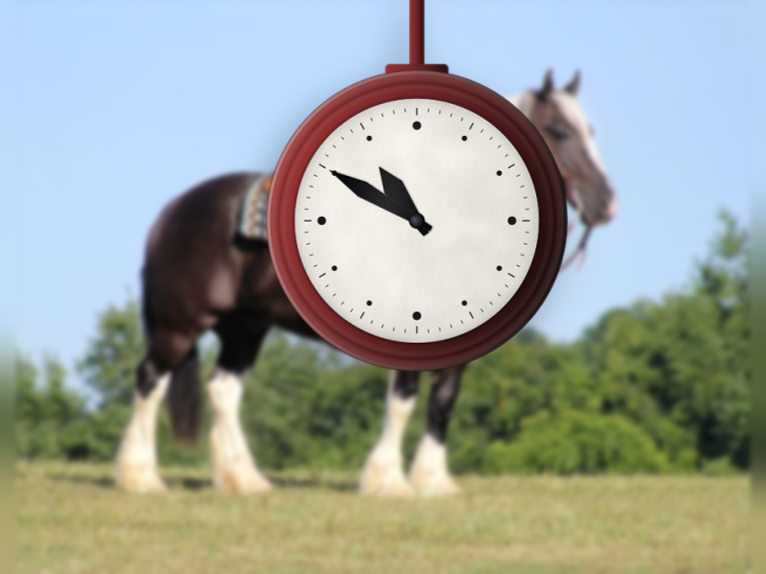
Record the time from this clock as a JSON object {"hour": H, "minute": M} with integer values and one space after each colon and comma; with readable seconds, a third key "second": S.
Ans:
{"hour": 10, "minute": 50}
